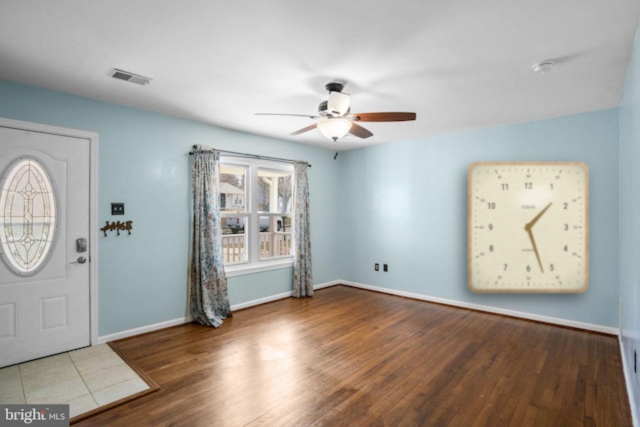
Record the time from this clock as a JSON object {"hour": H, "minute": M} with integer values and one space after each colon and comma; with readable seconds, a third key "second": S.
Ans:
{"hour": 1, "minute": 27}
